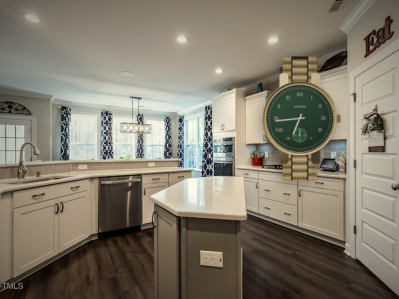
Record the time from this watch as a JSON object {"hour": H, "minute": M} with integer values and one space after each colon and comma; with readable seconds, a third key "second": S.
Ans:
{"hour": 6, "minute": 44}
